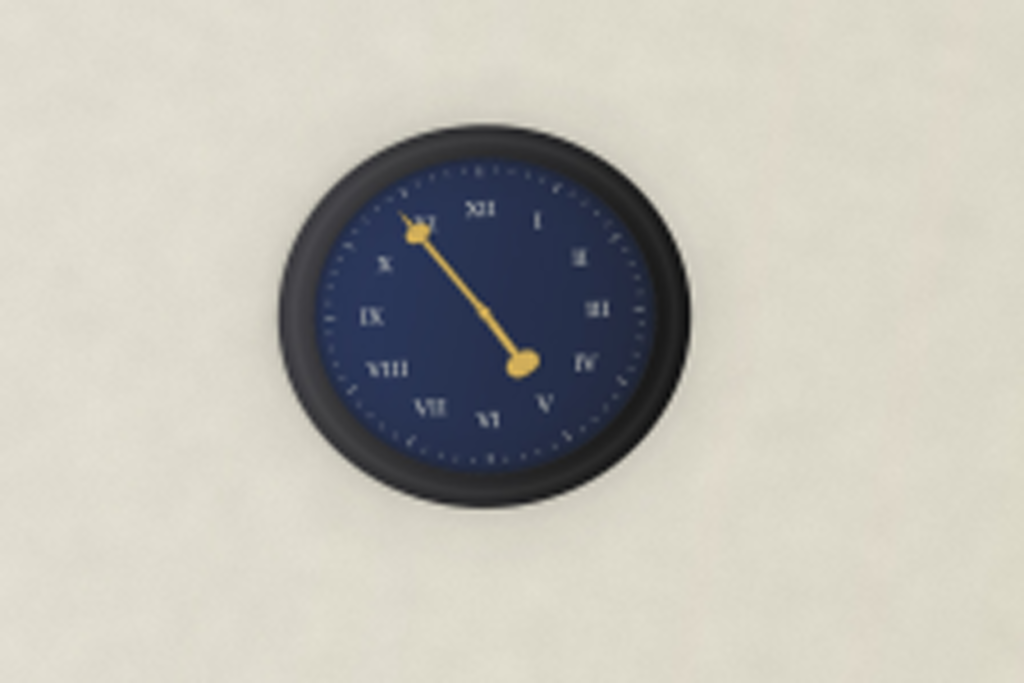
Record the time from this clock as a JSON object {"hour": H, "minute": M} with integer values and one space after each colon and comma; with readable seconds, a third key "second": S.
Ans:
{"hour": 4, "minute": 54}
